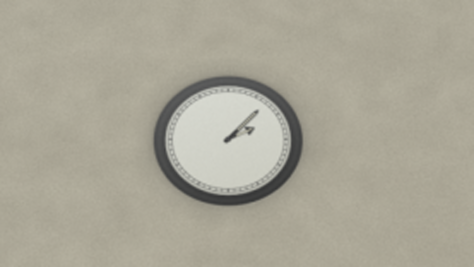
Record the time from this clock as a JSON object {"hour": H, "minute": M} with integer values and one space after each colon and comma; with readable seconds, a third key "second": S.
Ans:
{"hour": 2, "minute": 7}
